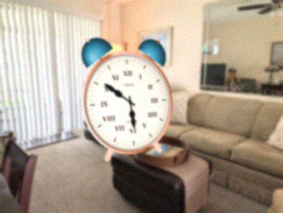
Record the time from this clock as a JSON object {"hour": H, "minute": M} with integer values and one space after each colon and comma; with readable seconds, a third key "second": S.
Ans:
{"hour": 5, "minute": 51}
